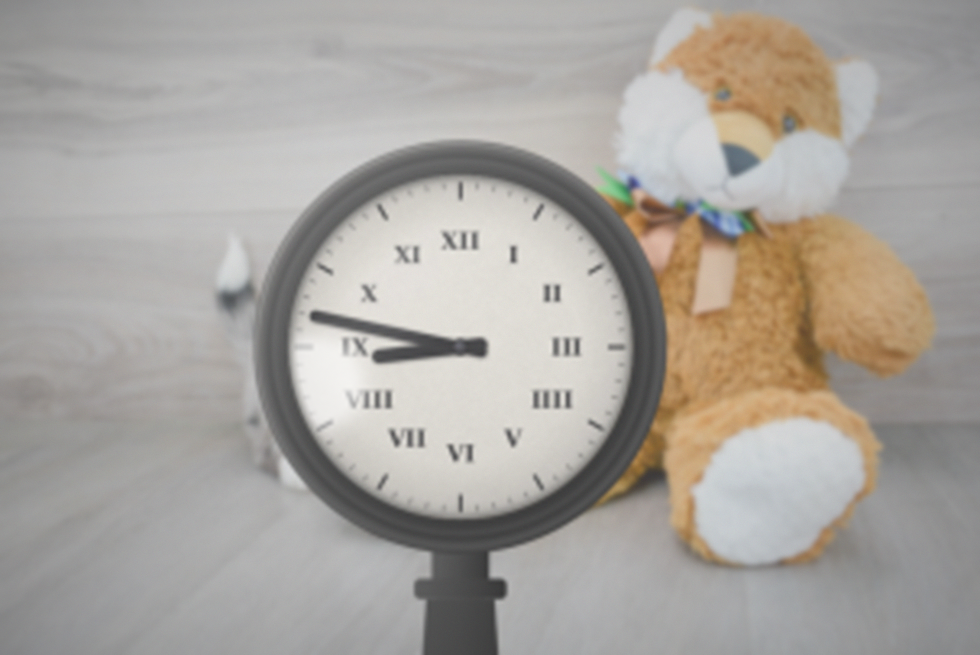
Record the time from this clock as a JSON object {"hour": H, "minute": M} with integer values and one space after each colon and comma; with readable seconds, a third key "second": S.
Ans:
{"hour": 8, "minute": 47}
